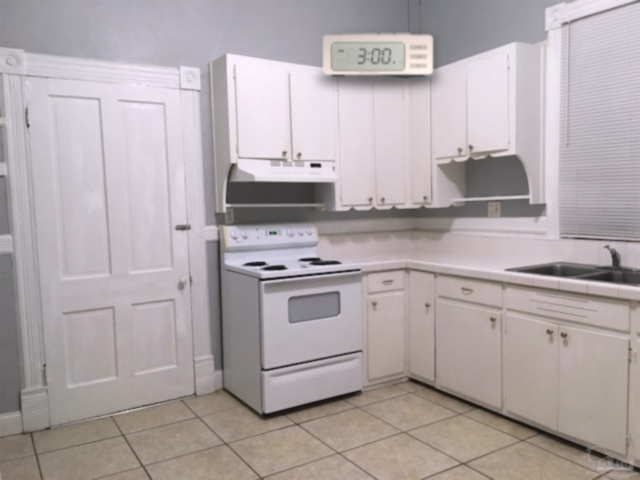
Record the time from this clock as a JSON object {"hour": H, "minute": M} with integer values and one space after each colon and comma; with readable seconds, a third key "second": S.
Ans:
{"hour": 3, "minute": 0}
